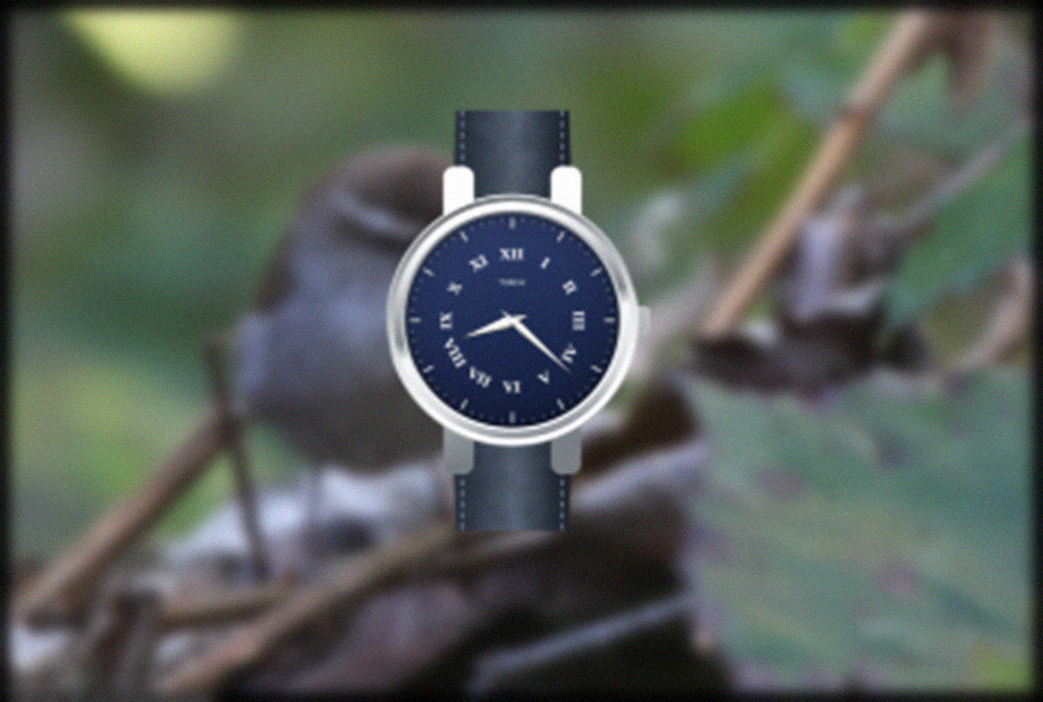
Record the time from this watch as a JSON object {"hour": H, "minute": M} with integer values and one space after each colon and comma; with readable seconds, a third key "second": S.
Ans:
{"hour": 8, "minute": 22}
